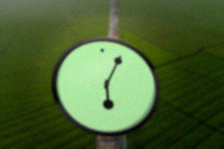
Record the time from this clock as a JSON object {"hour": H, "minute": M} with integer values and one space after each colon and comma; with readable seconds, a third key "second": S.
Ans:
{"hour": 6, "minute": 5}
